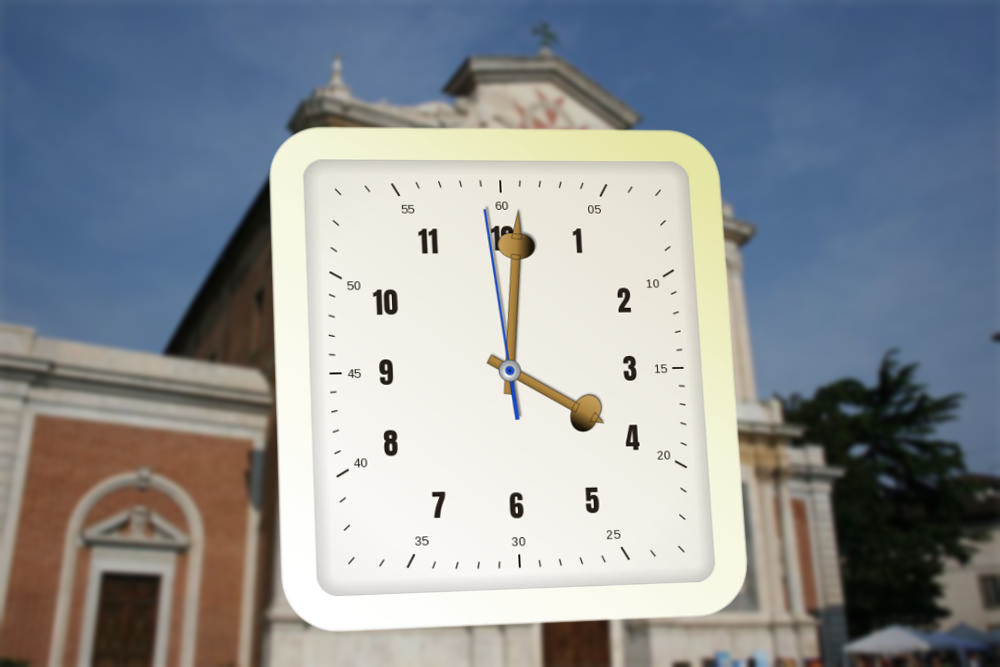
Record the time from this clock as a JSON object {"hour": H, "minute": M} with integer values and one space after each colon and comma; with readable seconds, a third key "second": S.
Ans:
{"hour": 4, "minute": 0, "second": 59}
